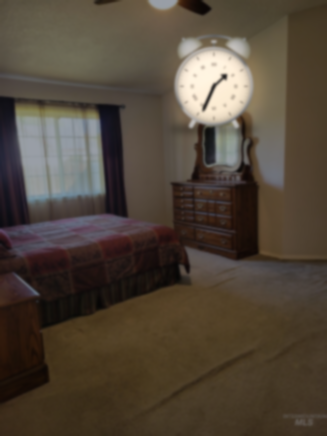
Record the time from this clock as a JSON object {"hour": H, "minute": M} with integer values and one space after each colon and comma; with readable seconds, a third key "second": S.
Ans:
{"hour": 1, "minute": 34}
